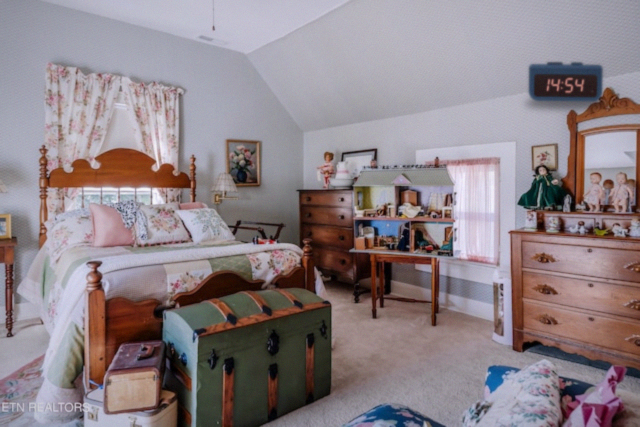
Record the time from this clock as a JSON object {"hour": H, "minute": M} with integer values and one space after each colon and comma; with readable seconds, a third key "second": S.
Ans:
{"hour": 14, "minute": 54}
